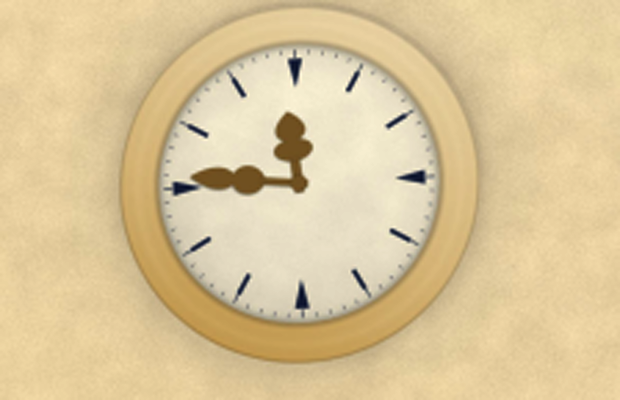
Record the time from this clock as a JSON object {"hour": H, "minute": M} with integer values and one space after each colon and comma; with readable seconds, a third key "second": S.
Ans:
{"hour": 11, "minute": 46}
